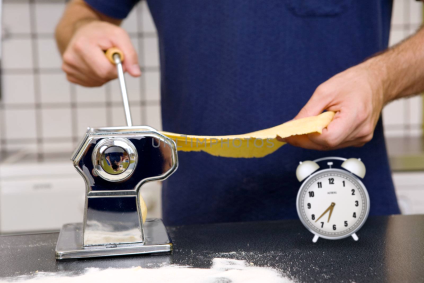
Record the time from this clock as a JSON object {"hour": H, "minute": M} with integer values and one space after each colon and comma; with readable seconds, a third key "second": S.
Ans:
{"hour": 6, "minute": 38}
